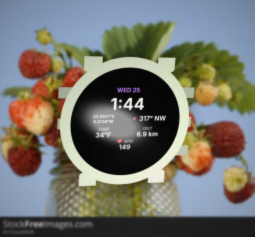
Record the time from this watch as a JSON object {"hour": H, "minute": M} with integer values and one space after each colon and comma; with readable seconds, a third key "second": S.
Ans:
{"hour": 1, "minute": 44}
